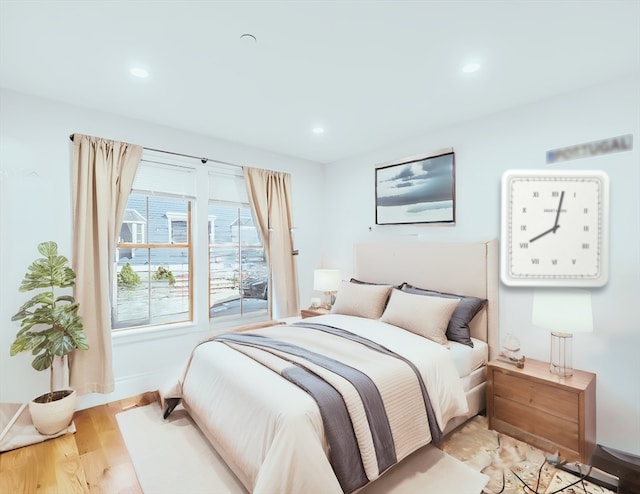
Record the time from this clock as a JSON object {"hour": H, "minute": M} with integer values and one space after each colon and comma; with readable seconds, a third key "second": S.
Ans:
{"hour": 8, "minute": 2}
